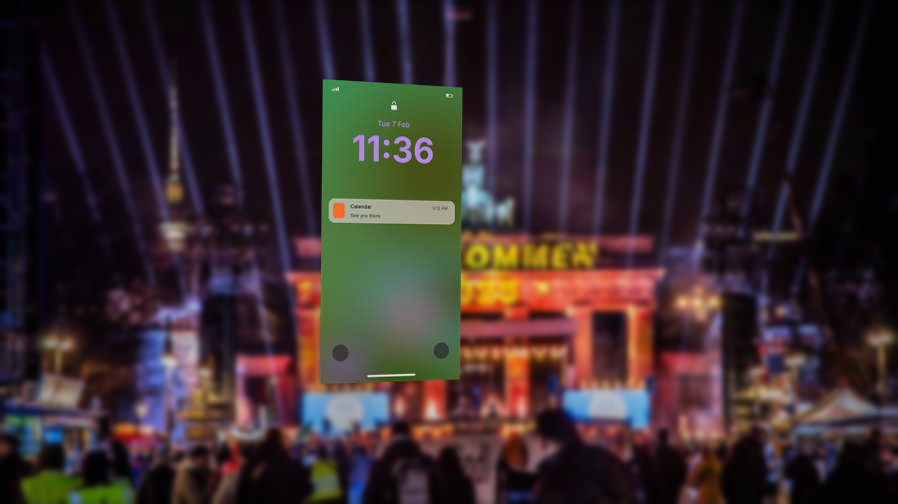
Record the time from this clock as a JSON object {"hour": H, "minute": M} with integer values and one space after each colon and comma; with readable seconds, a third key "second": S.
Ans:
{"hour": 11, "minute": 36}
